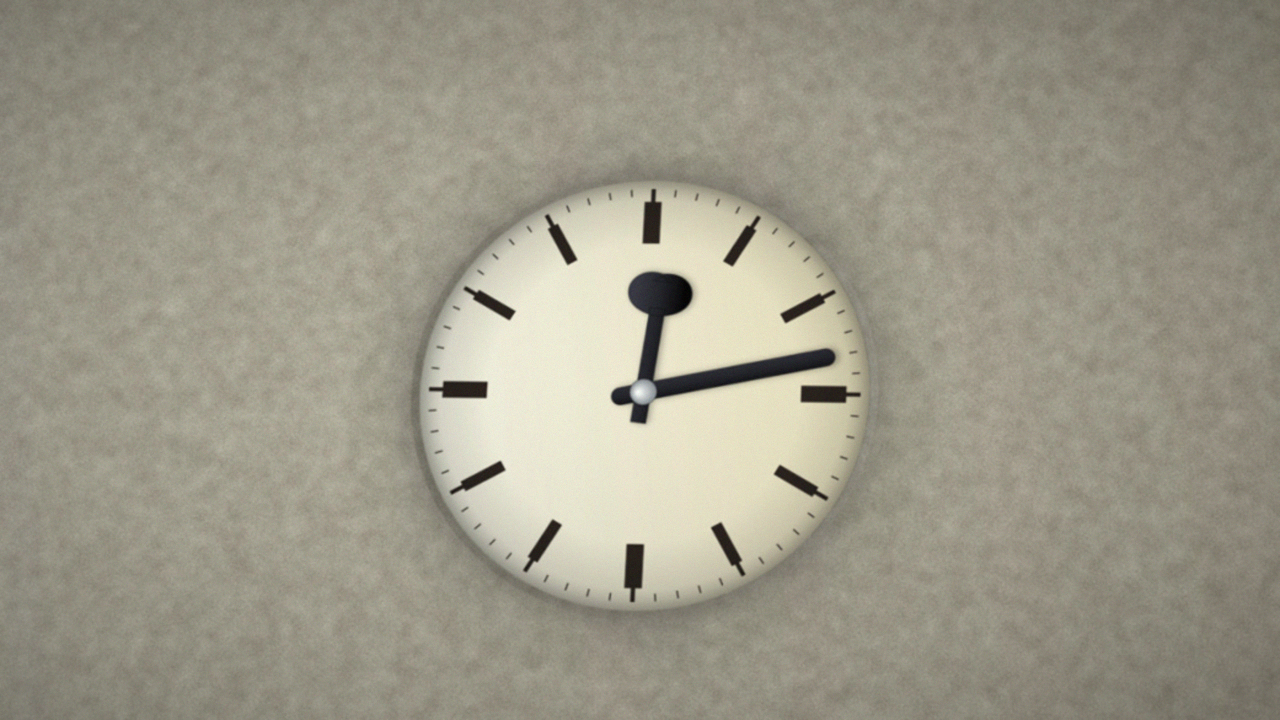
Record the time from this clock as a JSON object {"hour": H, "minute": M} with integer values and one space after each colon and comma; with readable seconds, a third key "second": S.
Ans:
{"hour": 12, "minute": 13}
